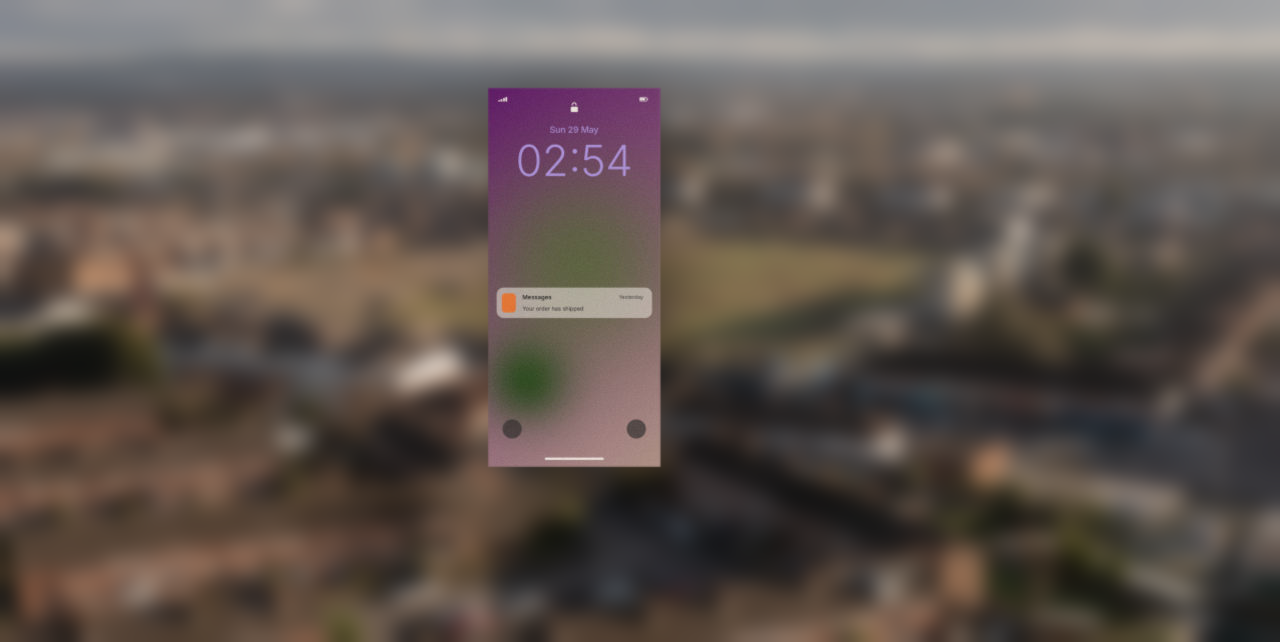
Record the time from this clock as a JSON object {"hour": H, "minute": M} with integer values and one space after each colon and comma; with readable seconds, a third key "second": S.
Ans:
{"hour": 2, "minute": 54}
